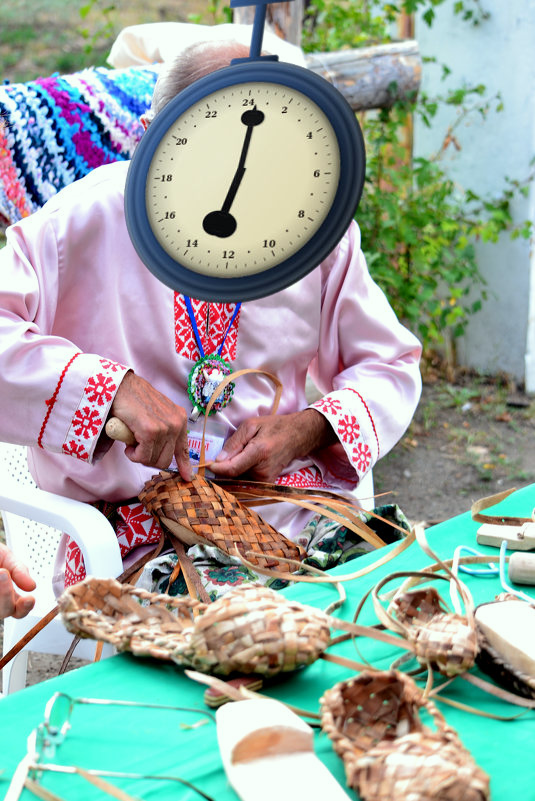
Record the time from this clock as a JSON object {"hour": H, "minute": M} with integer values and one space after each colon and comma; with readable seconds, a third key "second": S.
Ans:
{"hour": 13, "minute": 1}
